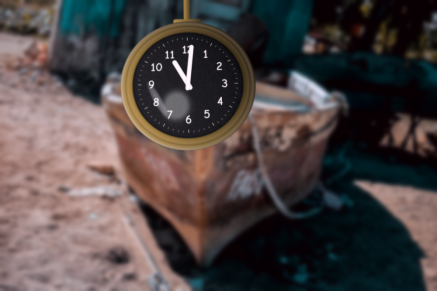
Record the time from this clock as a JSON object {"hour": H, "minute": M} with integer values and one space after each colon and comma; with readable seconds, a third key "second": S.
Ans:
{"hour": 11, "minute": 1}
